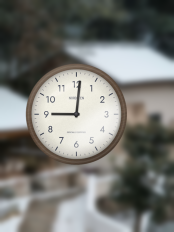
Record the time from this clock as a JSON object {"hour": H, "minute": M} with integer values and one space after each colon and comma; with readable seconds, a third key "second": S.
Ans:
{"hour": 9, "minute": 1}
